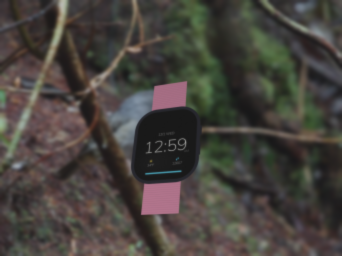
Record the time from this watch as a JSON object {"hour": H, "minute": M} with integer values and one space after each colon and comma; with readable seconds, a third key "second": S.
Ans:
{"hour": 12, "minute": 59}
